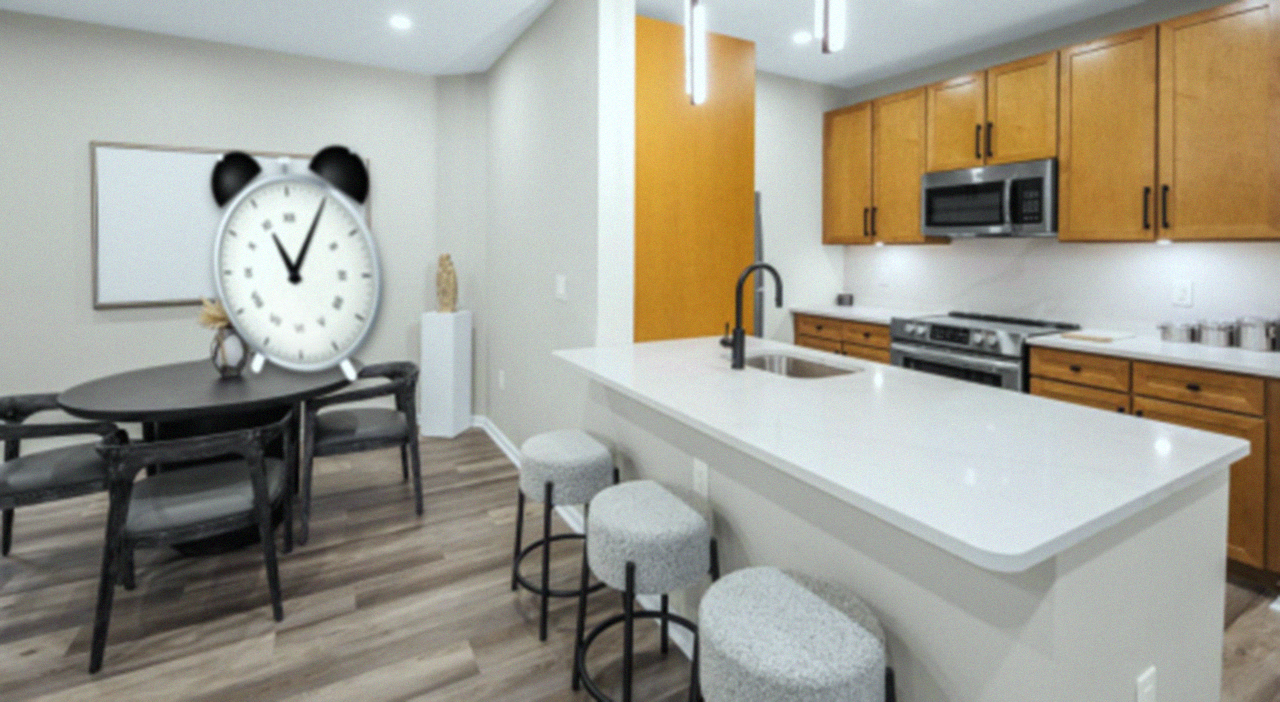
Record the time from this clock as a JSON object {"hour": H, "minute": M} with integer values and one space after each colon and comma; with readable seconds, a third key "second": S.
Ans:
{"hour": 11, "minute": 5}
